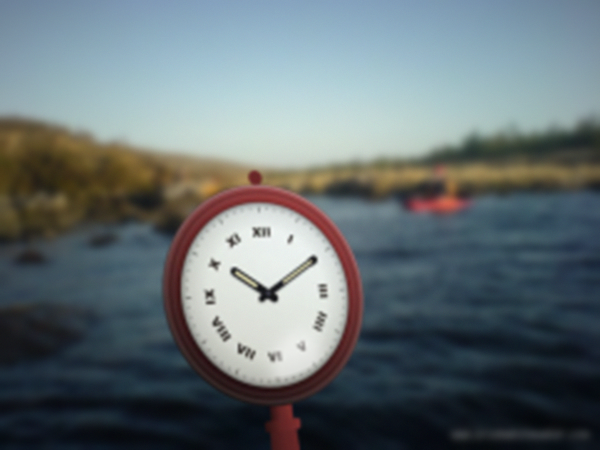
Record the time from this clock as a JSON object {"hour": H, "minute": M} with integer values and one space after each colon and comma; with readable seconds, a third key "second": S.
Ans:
{"hour": 10, "minute": 10}
